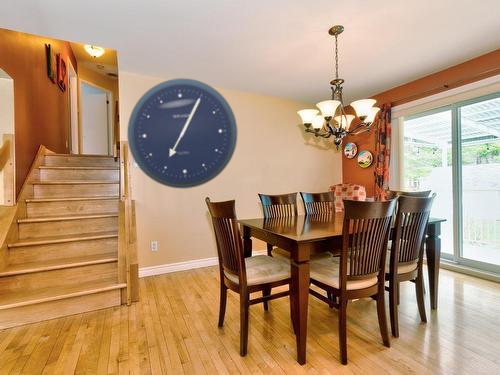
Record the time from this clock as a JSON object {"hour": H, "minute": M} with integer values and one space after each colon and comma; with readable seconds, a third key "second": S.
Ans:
{"hour": 7, "minute": 5}
